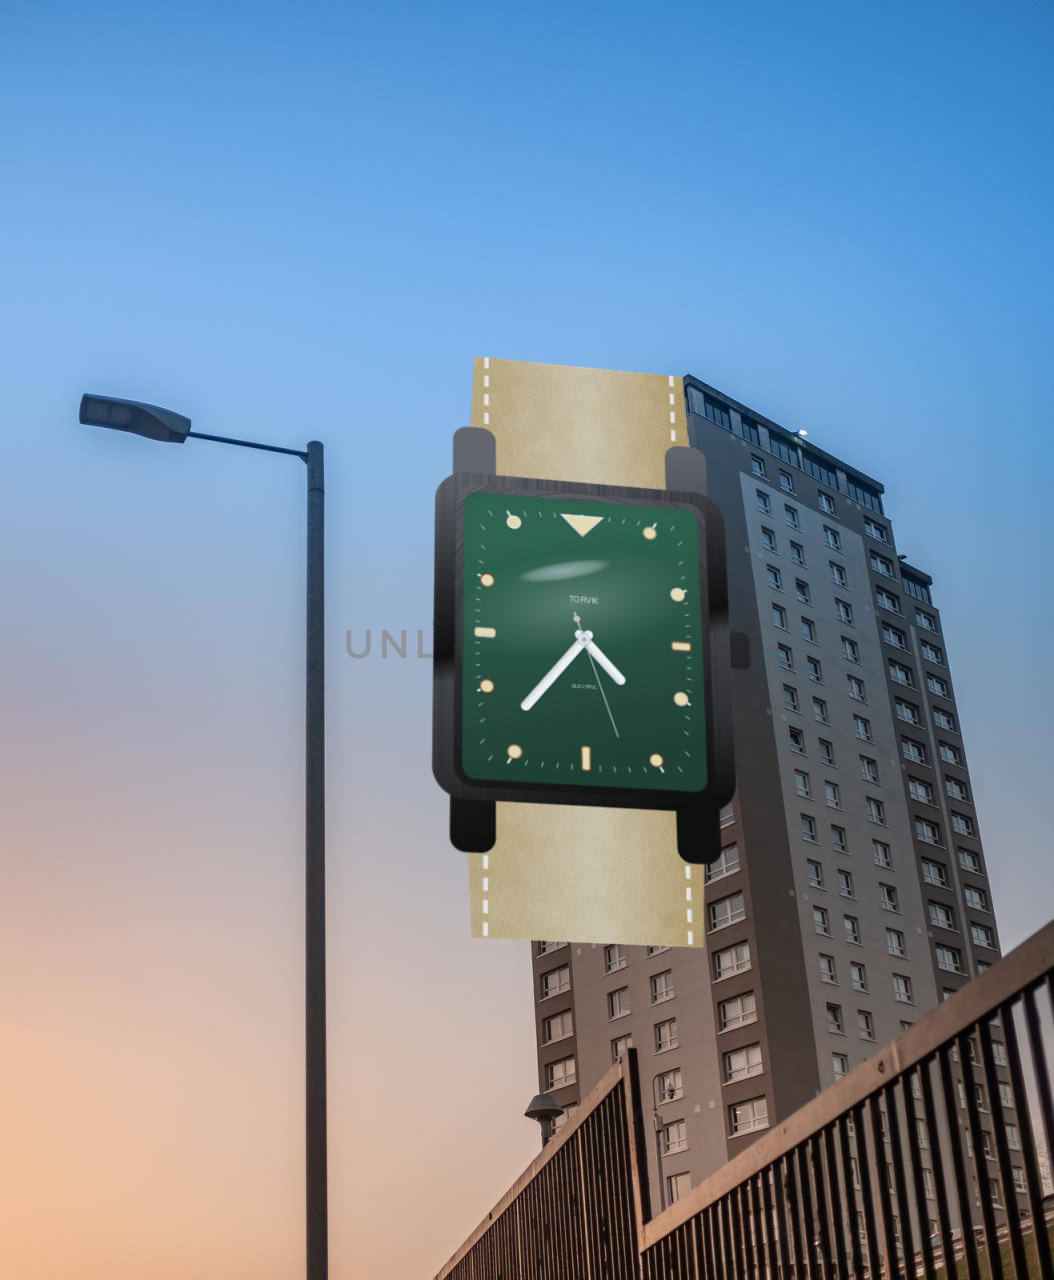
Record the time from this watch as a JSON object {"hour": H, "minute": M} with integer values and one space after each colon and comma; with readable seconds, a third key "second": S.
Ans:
{"hour": 4, "minute": 36, "second": 27}
